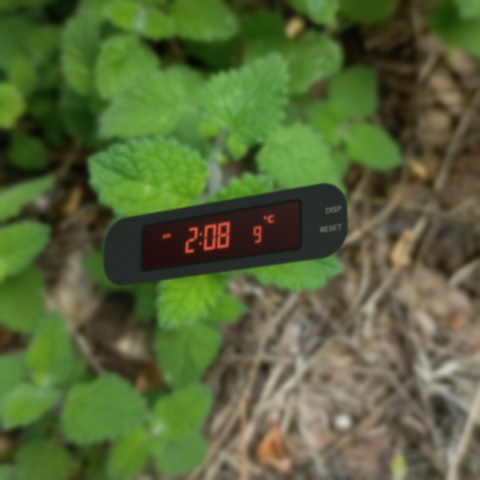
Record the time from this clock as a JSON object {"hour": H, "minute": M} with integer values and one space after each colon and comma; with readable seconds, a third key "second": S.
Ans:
{"hour": 2, "minute": 8}
